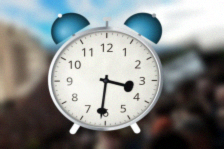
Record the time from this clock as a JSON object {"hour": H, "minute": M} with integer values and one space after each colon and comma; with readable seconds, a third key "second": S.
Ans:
{"hour": 3, "minute": 31}
